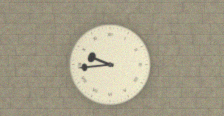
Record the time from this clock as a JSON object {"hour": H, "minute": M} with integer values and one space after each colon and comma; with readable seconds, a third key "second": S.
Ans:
{"hour": 9, "minute": 44}
